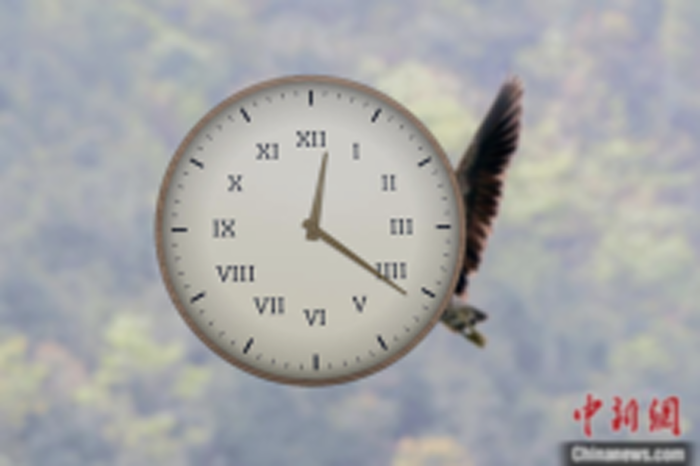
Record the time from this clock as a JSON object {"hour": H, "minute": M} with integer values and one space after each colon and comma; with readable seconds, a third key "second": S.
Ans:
{"hour": 12, "minute": 21}
